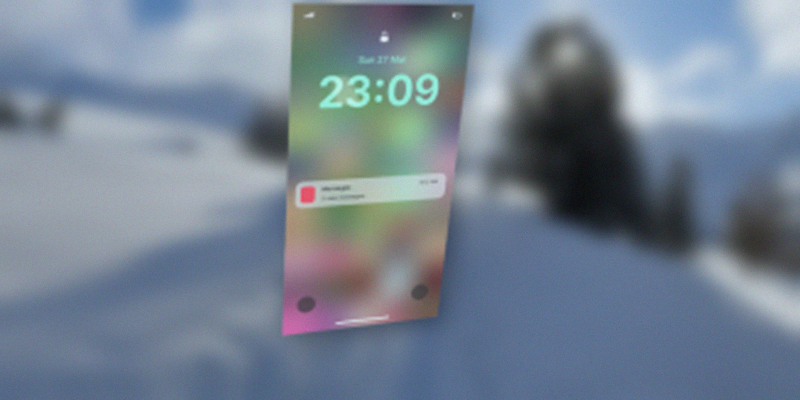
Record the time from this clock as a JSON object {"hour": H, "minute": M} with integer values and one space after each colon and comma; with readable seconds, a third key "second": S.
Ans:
{"hour": 23, "minute": 9}
